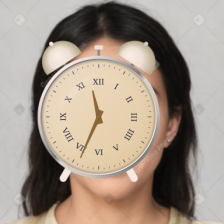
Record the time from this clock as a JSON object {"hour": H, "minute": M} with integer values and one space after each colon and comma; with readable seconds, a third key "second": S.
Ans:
{"hour": 11, "minute": 34}
